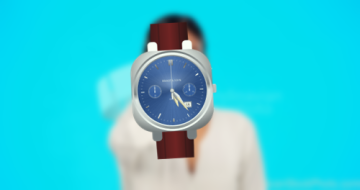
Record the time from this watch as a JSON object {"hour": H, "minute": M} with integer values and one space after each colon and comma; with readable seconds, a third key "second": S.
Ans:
{"hour": 5, "minute": 24}
